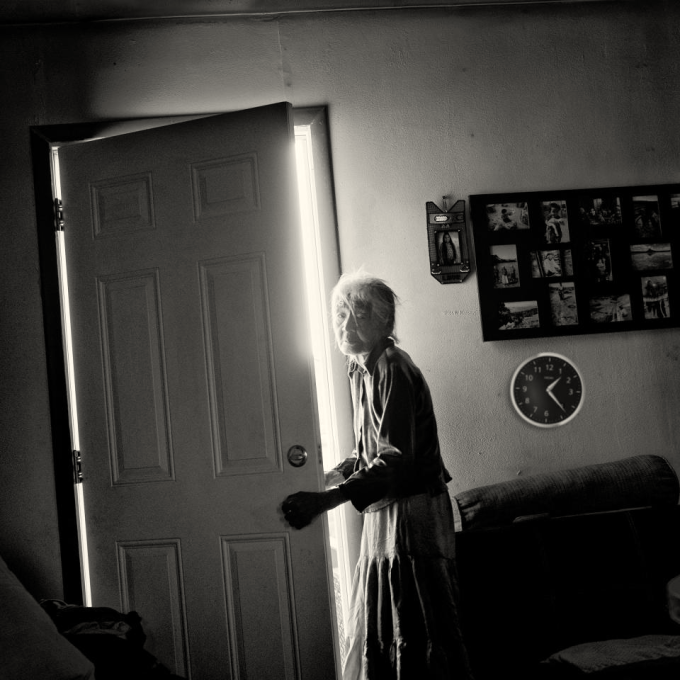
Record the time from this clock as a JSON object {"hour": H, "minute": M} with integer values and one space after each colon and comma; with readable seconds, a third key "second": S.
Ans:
{"hour": 1, "minute": 23}
